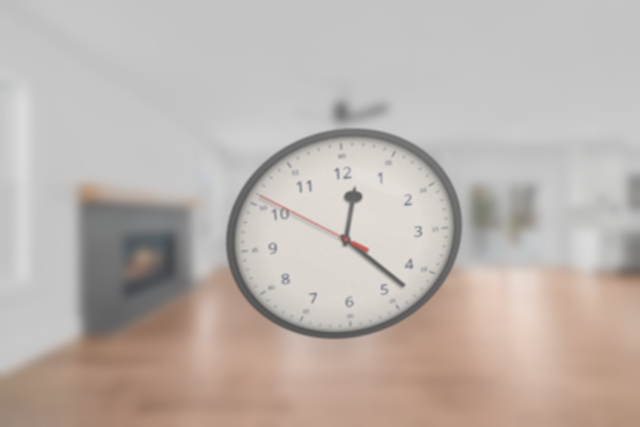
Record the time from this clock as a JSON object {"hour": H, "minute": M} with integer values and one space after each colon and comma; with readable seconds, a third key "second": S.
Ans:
{"hour": 12, "minute": 22, "second": 51}
